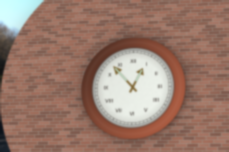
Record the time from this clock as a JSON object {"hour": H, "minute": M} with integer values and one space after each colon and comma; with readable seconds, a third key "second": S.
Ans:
{"hour": 12, "minute": 53}
